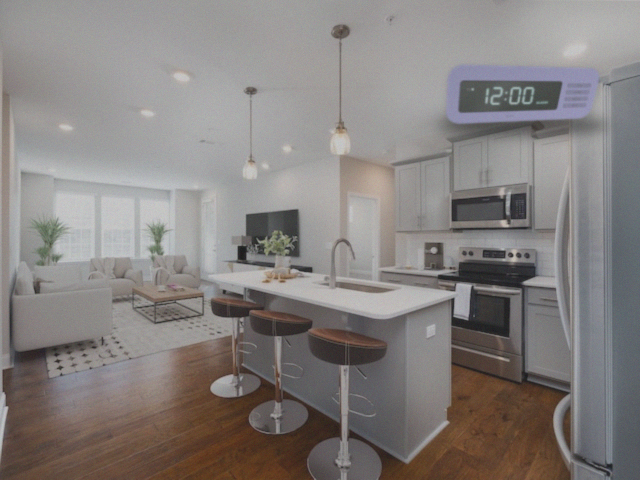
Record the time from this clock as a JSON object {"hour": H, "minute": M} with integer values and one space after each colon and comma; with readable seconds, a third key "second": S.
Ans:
{"hour": 12, "minute": 0}
